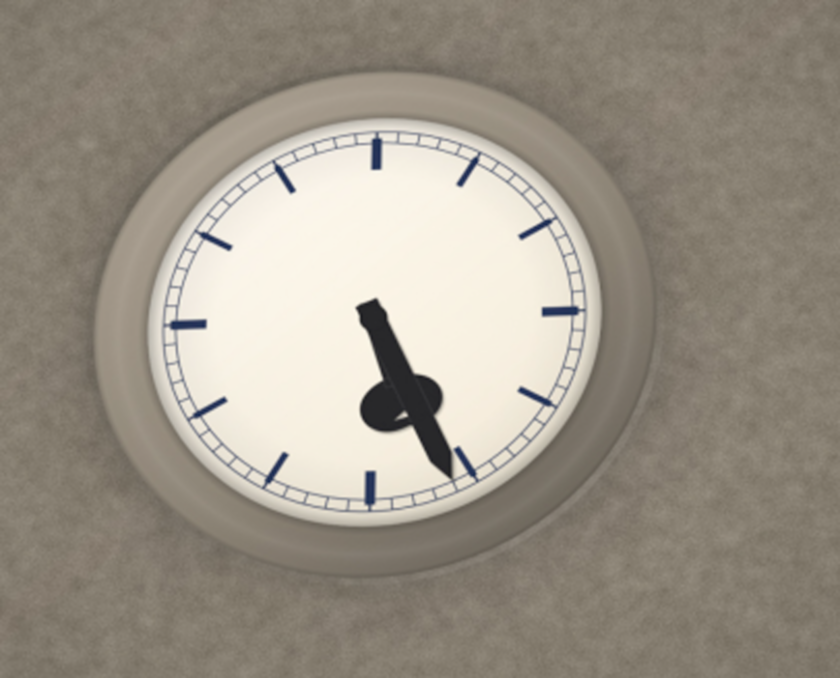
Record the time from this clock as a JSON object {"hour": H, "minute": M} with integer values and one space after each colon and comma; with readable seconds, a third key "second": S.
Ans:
{"hour": 5, "minute": 26}
